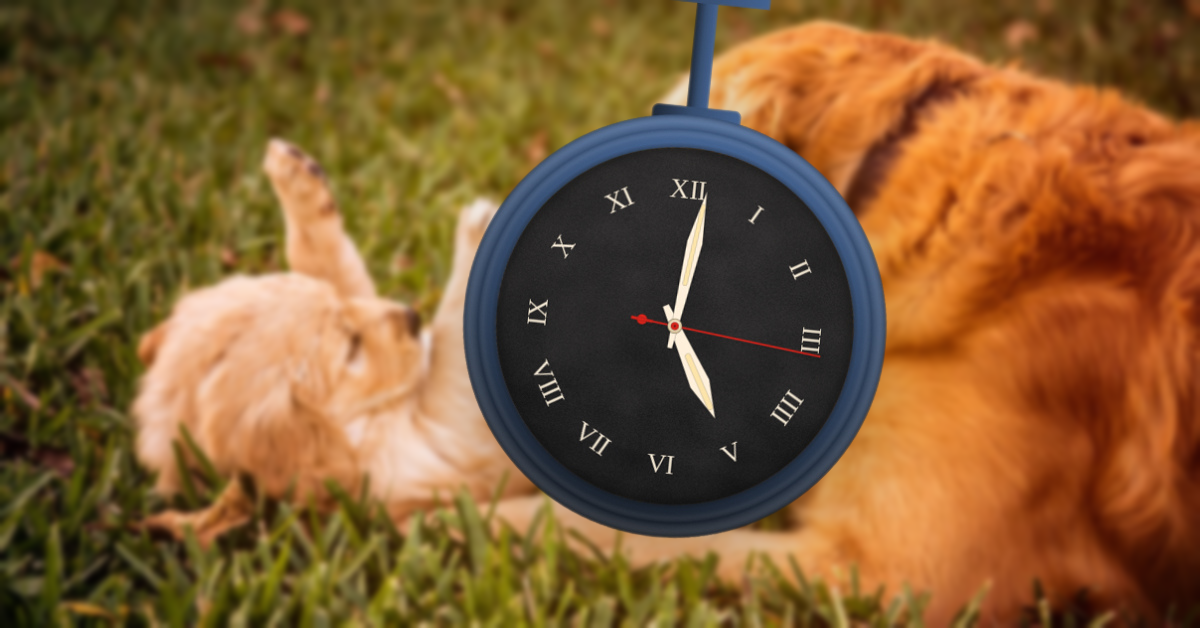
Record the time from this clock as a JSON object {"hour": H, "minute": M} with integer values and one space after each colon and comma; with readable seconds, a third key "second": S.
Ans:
{"hour": 5, "minute": 1, "second": 16}
